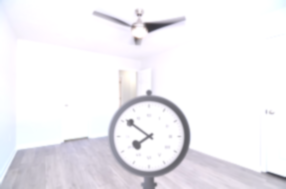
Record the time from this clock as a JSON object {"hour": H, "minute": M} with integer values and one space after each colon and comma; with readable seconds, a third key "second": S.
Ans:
{"hour": 7, "minute": 51}
